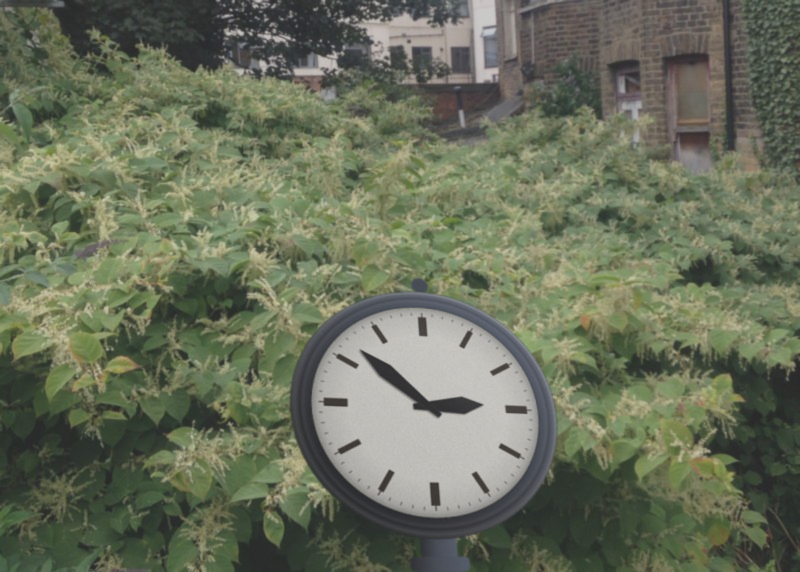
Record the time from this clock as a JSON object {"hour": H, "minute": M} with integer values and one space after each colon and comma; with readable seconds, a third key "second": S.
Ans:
{"hour": 2, "minute": 52}
